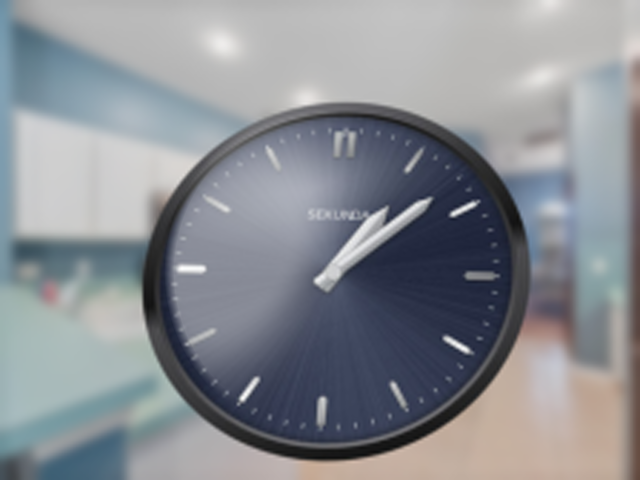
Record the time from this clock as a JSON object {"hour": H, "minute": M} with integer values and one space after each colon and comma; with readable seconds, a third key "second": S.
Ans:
{"hour": 1, "minute": 8}
